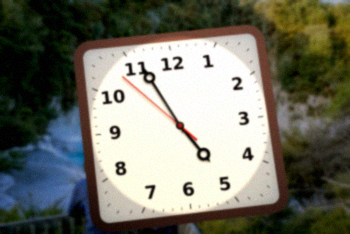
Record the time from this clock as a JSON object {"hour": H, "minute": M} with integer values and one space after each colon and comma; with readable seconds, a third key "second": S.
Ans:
{"hour": 4, "minute": 55, "second": 53}
